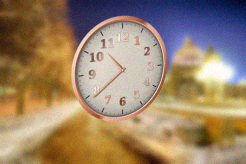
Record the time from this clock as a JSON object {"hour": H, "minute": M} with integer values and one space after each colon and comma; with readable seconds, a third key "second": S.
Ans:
{"hour": 10, "minute": 39}
